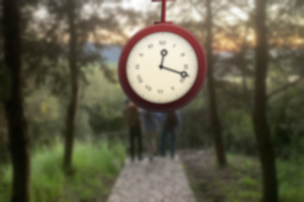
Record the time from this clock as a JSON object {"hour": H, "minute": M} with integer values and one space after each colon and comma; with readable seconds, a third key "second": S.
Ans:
{"hour": 12, "minute": 18}
